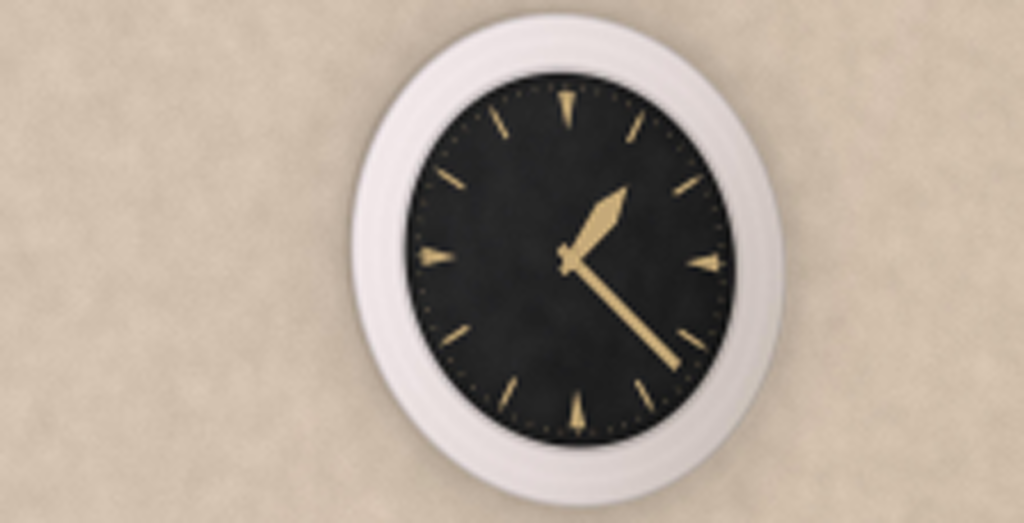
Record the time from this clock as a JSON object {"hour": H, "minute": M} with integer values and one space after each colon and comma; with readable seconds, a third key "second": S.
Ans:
{"hour": 1, "minute": 22}
